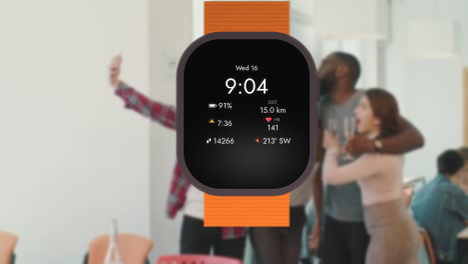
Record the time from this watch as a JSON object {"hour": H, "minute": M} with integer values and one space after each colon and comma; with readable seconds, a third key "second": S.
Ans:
{"hour": 9, "minute": 4}
